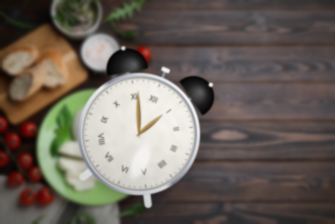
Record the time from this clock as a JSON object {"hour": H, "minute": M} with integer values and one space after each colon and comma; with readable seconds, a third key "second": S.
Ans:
{"hour": 12, "minute": 56}
